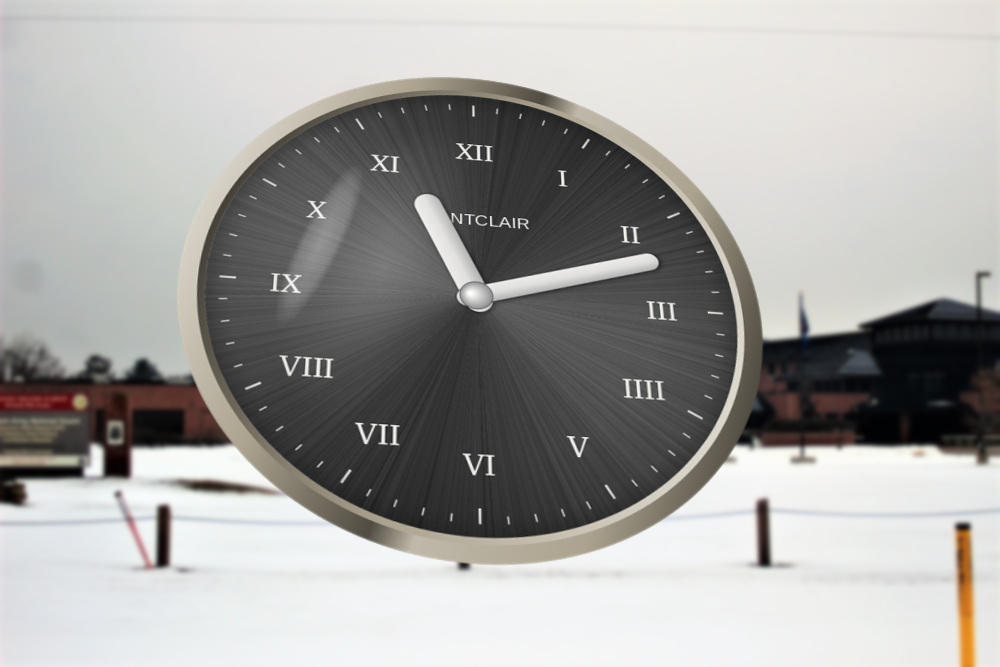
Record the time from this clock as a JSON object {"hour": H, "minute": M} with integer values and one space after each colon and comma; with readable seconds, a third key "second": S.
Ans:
{"hour": 11, "minute": 12}
